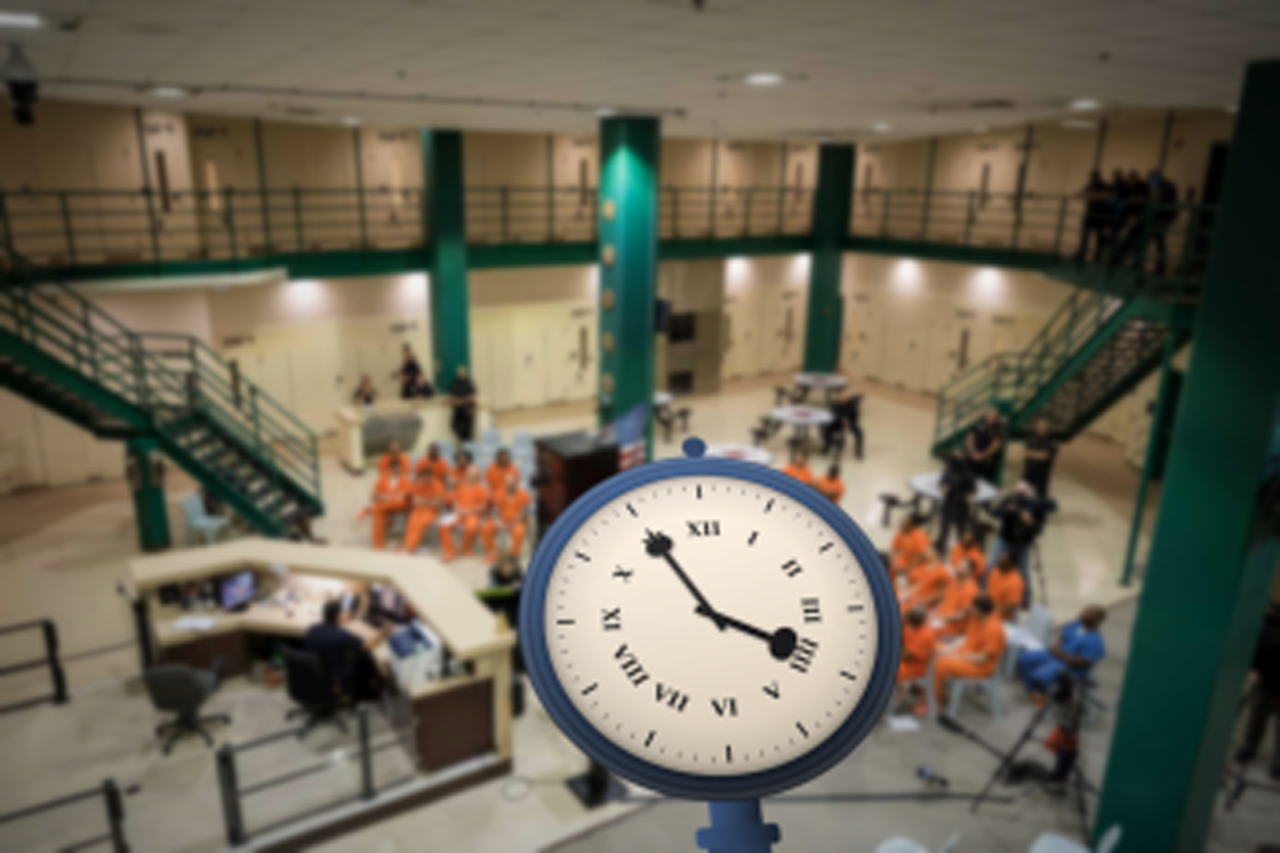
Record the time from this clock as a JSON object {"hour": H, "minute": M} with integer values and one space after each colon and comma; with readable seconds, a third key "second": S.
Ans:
{"hour": 3, "minute": 55}
